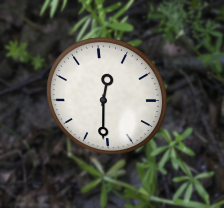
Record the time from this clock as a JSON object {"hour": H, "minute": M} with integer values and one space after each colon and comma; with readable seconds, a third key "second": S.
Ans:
{"hour": 12, "minute": 31}
